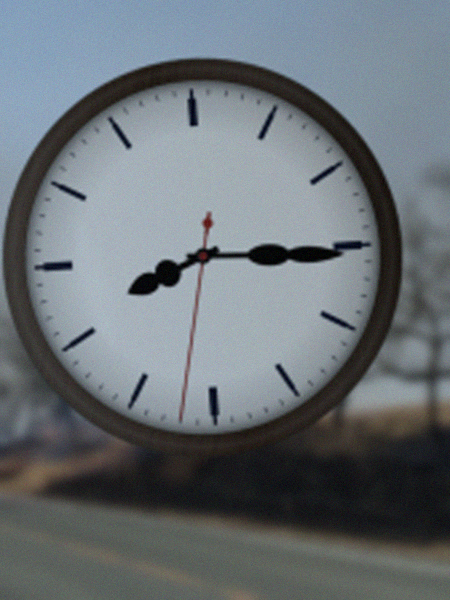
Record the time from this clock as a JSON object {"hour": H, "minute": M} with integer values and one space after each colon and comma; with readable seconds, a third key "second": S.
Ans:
{"hour": 8, "minute": 15, "second": 32}
